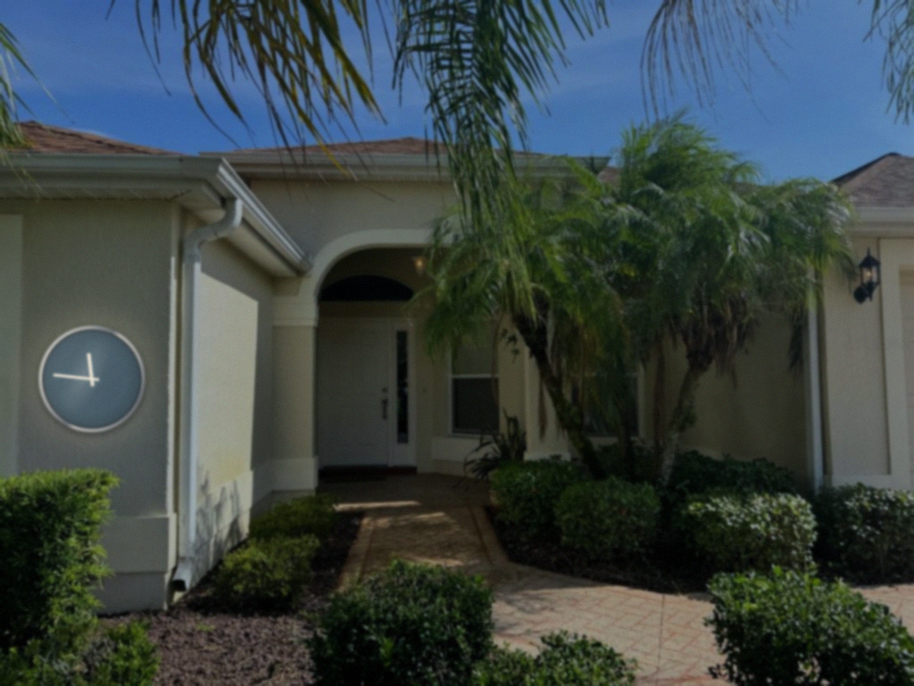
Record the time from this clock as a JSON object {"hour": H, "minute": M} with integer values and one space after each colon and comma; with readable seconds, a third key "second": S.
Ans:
{"hour": 11, "minute": 46}
